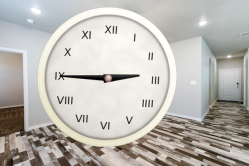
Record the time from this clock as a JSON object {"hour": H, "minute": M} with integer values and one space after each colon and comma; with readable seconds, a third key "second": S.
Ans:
{"hour": 2, "minute": 45}
